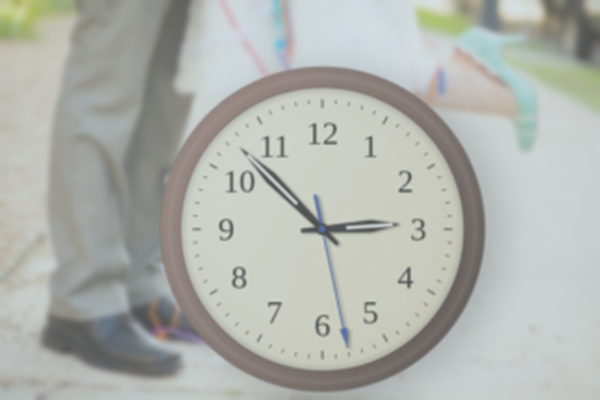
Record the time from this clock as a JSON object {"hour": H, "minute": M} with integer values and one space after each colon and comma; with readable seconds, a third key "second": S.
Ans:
{"hour": 2, "minute": 52, "second": 28}
